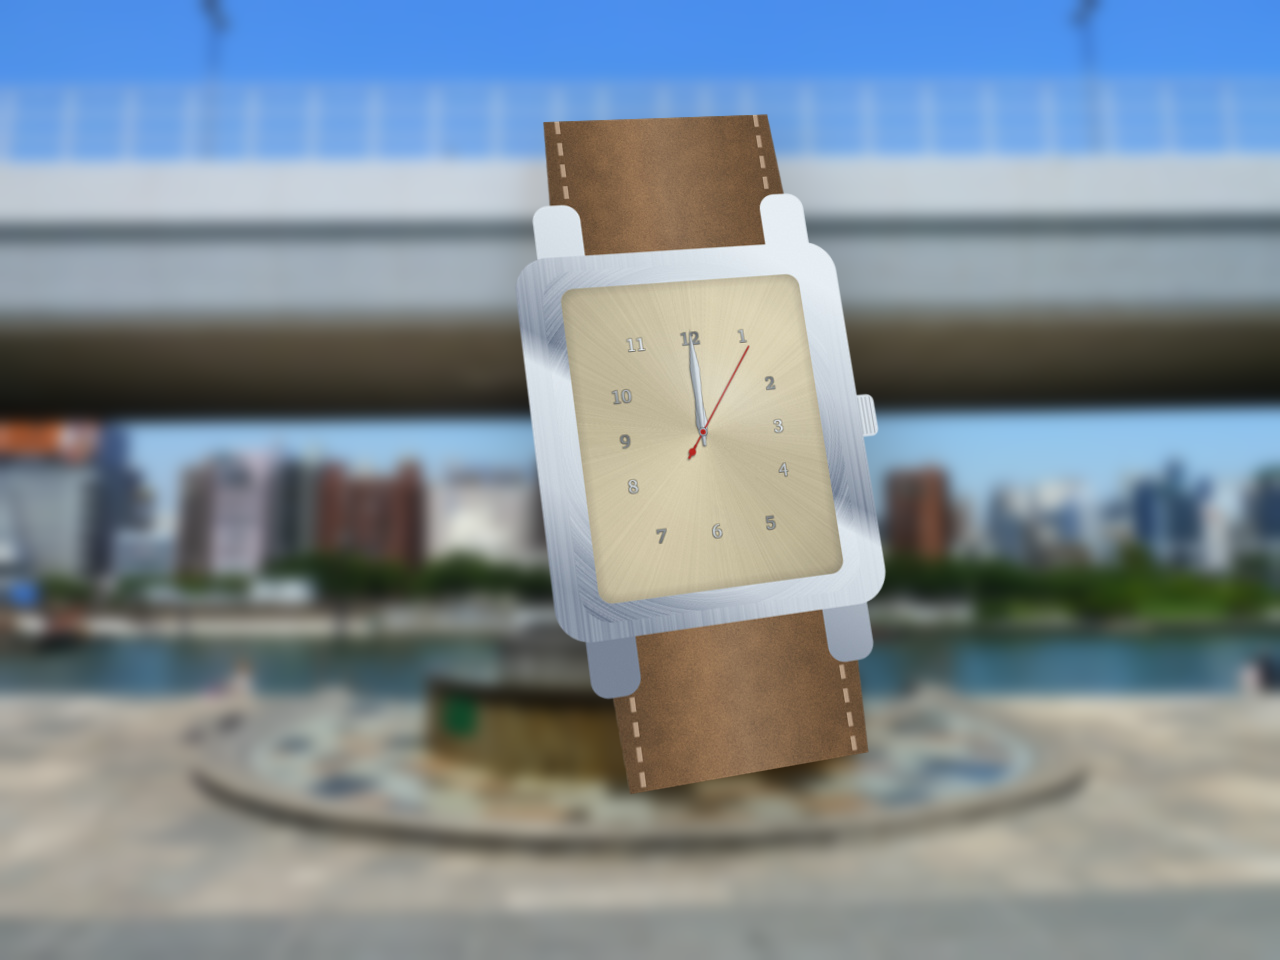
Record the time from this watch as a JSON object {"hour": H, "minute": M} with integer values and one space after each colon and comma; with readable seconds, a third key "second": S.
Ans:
{"hour": 12, "minute": 0, "second": 6}
